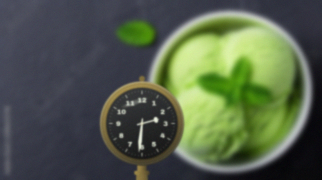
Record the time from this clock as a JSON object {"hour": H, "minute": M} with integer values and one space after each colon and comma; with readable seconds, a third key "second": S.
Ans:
{"hour": 2, "minute": 31}
